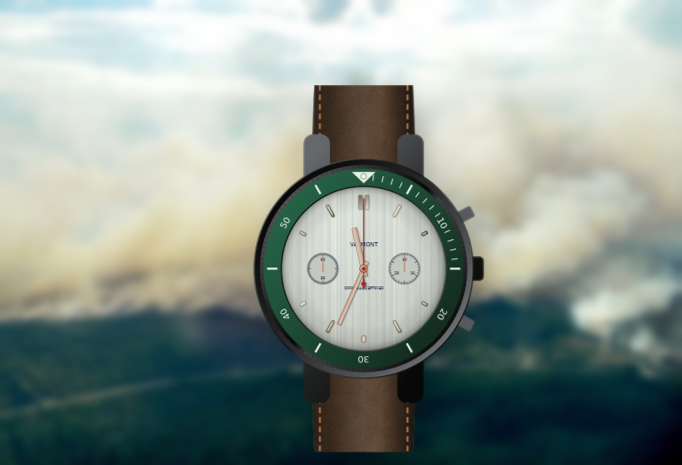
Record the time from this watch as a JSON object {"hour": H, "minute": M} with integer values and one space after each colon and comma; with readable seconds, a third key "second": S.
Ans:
{"hour": 11, "minute": 34}
